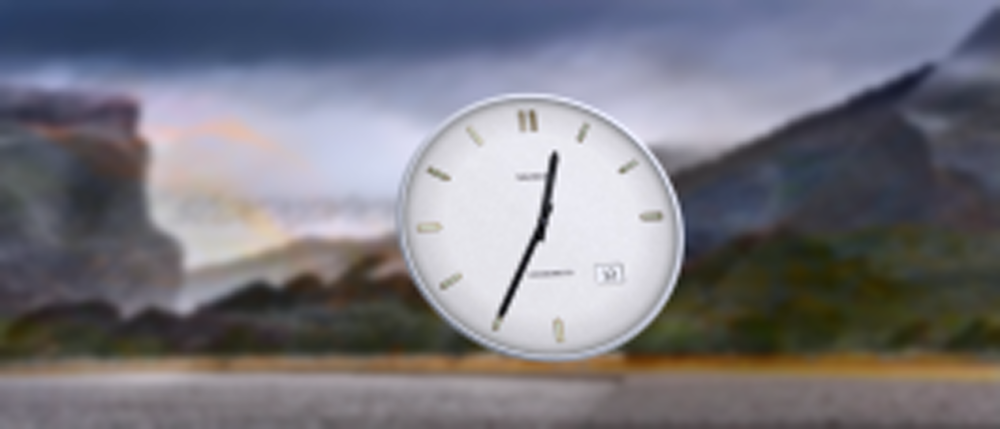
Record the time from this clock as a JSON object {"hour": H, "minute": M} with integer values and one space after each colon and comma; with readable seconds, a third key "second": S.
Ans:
{"hour": 12, "minute": 35}
